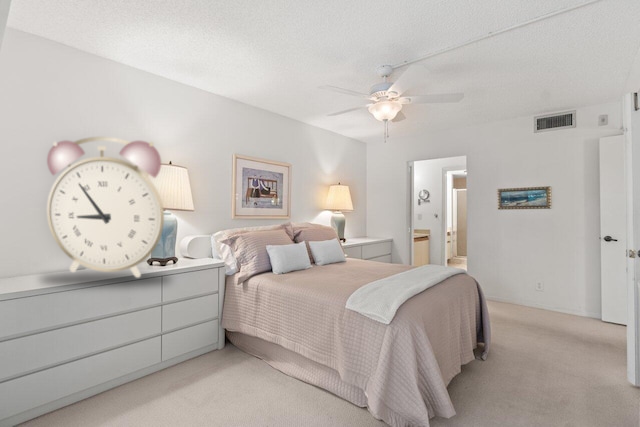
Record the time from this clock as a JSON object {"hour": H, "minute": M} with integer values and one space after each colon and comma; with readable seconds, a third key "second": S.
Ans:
{"hour": 8, "minute": 54}
